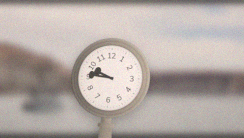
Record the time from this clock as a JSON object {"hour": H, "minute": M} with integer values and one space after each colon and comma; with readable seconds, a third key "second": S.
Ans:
{"hour": 9, "minute": 46}
